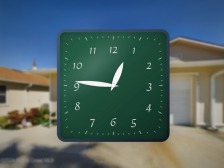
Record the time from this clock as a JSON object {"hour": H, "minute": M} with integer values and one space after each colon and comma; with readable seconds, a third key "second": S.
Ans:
{"hour": 12, "minute": 46}
